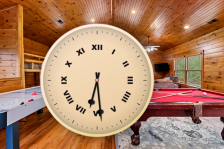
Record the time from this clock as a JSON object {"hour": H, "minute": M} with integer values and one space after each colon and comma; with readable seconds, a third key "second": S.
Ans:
{"hour": 6, "minute": 29}
